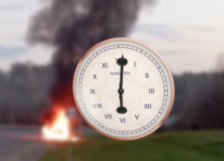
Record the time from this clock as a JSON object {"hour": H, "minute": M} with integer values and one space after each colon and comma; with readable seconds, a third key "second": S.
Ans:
{"hour": 6, "minute": 1}
